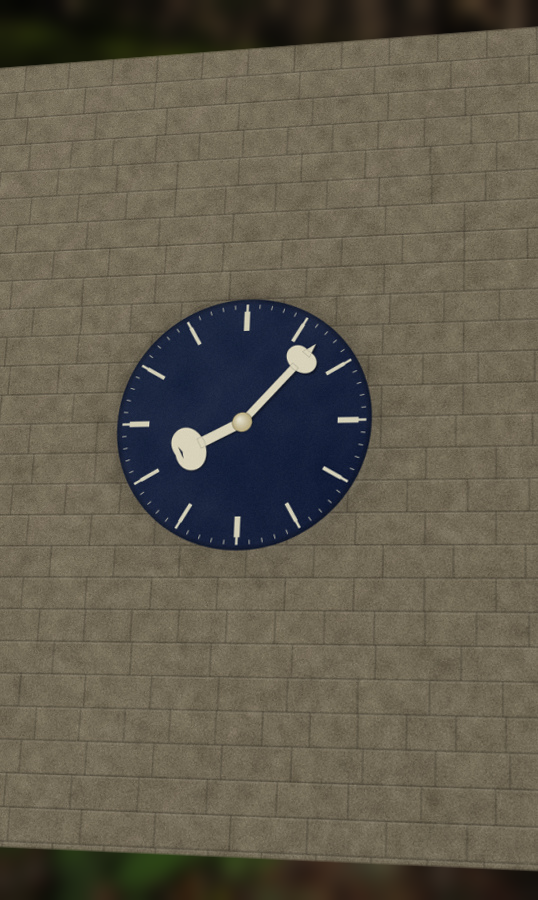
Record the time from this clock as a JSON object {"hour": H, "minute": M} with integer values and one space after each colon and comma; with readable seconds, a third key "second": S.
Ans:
{"hour": 8, "minute": 7}
